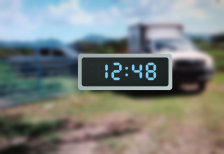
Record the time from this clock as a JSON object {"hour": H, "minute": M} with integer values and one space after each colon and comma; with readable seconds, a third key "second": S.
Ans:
{"hour": 12, "minute": 48}
